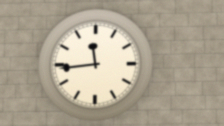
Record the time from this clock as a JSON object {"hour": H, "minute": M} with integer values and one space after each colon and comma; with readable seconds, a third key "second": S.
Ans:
{"hour": 11, "minute": 44}
